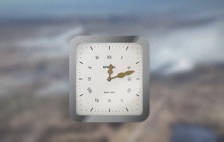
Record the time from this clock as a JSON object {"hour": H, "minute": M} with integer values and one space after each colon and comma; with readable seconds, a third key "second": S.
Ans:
{"hour": 12, "minute": 12}
